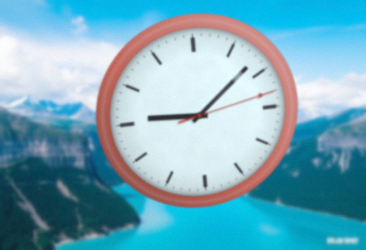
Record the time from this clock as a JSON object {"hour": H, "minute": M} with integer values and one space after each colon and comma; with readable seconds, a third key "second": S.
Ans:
{"hour": 9, "minute": 8, "second": 13}
